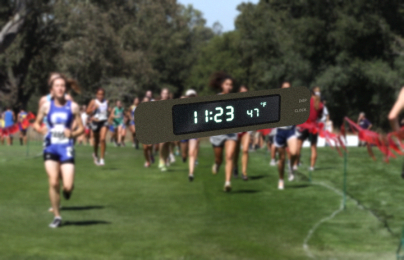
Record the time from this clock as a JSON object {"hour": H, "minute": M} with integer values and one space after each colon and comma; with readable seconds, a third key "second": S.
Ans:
{"hour": 11, "minute": 23}
